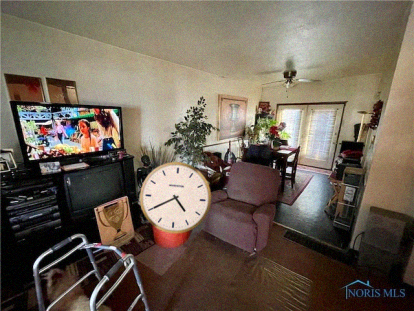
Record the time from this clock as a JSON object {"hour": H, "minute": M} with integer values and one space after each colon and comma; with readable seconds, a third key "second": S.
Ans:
{"hour": 4, "minute": 40}
